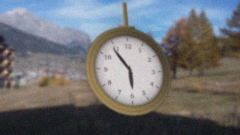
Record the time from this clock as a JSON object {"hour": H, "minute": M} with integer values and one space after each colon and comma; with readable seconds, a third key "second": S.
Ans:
{"hour": 5, "minute": 54}
